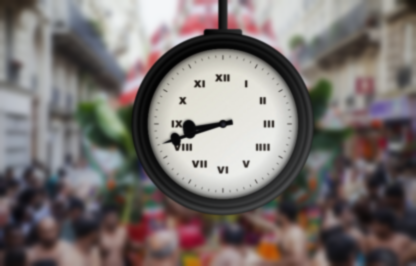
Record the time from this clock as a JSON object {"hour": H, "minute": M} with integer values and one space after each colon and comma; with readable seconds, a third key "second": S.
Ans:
{"hour": 8, "minute": 42}
